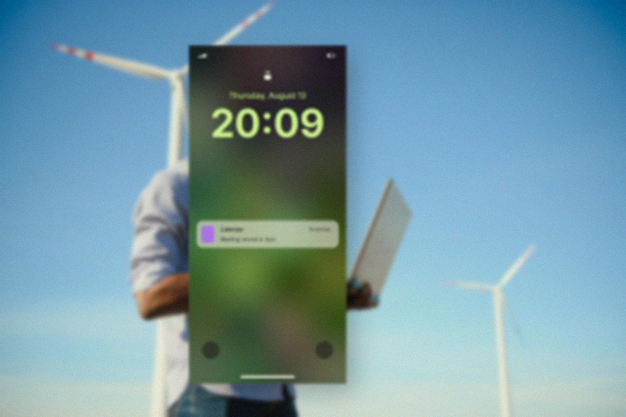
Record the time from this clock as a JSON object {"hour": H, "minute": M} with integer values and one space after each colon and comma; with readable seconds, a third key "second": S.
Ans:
{"hour": 20, "minute": 9}
